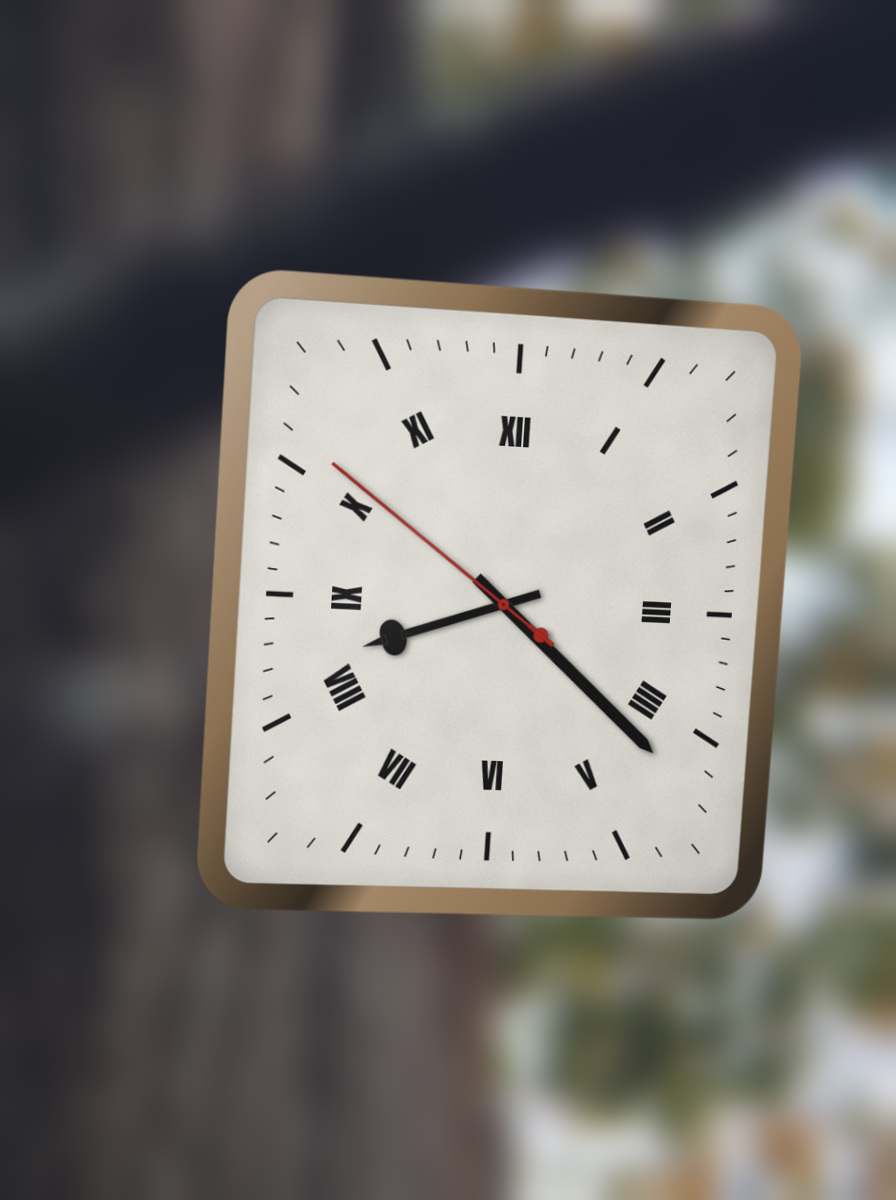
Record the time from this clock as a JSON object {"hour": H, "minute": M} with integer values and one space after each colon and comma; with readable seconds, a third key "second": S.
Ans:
{"hour": 8, "minute": 21, "second": 51}
